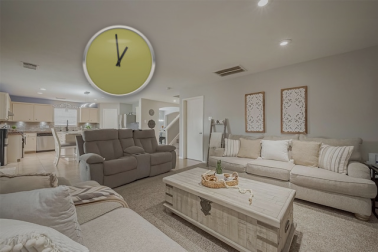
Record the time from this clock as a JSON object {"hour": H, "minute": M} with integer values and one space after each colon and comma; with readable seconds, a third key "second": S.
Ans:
{"hour": 12, "minute": 59}
